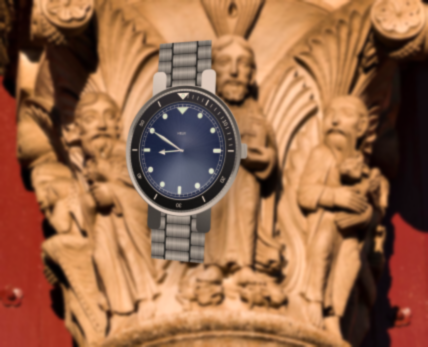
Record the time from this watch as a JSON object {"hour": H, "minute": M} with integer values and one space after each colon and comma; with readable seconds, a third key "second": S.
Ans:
{"hour": 8, "minute": 50}
